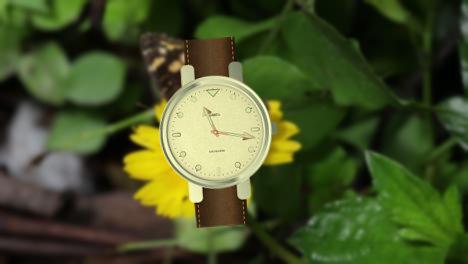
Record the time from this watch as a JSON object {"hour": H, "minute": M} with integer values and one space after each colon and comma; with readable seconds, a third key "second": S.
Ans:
{"hour": 11, "minute": 17}
